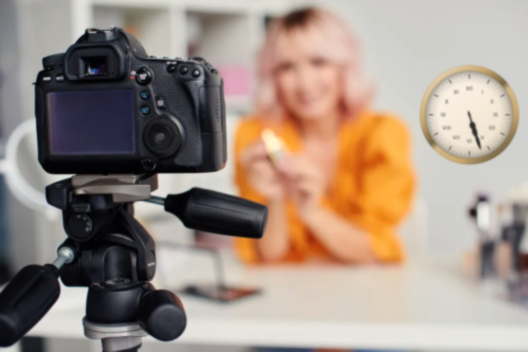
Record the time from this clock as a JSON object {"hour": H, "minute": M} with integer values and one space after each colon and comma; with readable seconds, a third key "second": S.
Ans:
{"hour": 5, "minute": 27}
